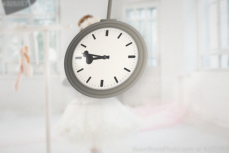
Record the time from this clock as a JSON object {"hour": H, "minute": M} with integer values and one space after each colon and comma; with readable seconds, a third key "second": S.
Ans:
{"hour": 8, "minute": 47}
